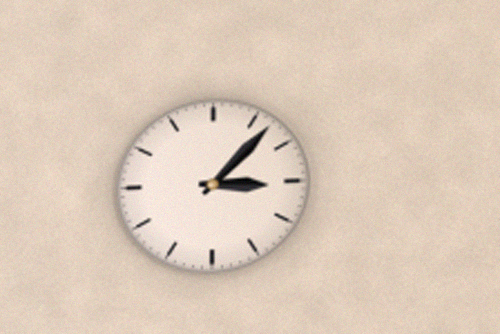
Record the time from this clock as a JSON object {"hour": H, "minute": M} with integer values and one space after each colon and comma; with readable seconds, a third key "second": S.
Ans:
{"hour": 3, "minute": 7}
